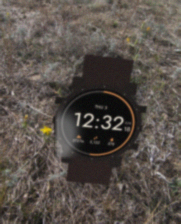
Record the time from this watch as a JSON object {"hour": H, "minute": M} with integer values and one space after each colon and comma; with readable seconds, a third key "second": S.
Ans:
{"hour": 12, "minute": 32}
